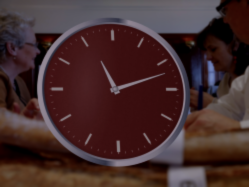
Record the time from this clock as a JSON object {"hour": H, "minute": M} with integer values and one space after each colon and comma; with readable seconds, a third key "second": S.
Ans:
{"hour": 11, "minute": 12}
